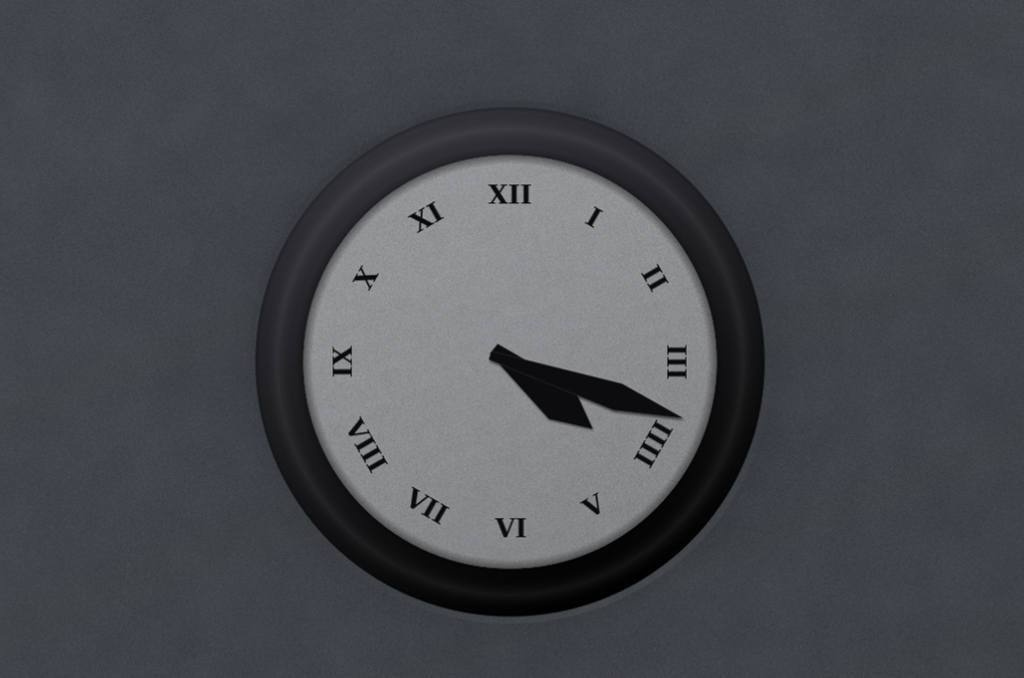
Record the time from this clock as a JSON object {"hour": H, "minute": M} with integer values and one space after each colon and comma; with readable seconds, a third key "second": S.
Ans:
{"hour": 4, "minute": 18}
